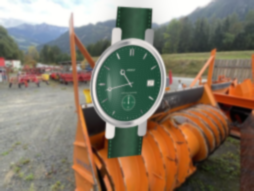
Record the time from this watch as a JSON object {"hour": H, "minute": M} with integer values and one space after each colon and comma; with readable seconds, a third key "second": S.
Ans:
{"hour": 10, "minute": 43}
